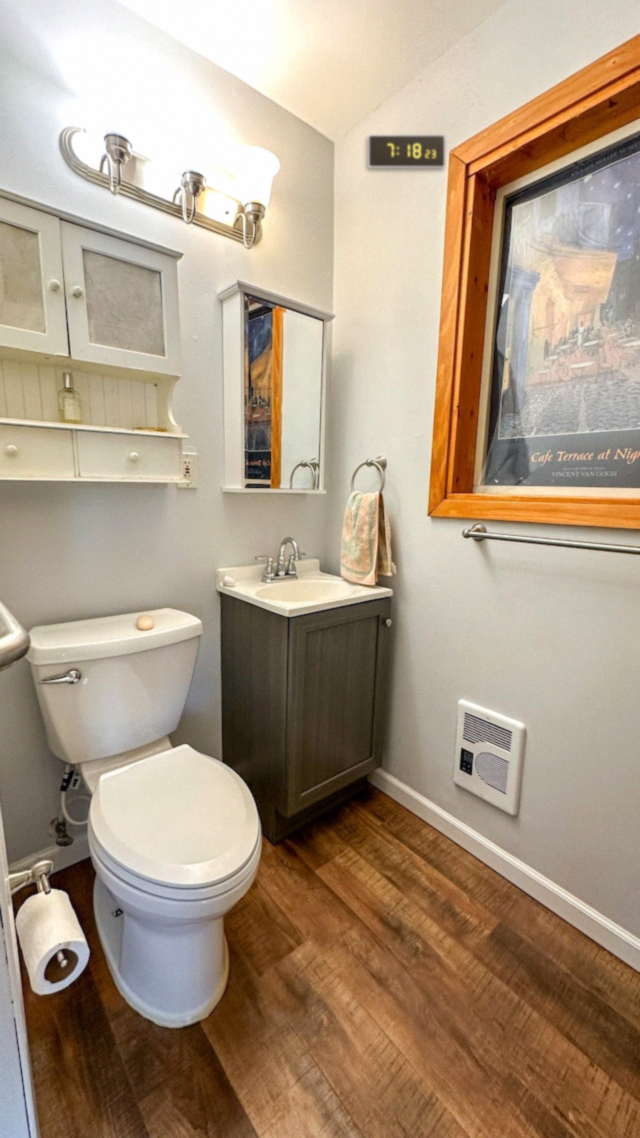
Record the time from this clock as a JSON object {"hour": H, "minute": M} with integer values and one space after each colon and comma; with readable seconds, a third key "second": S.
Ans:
{"hour": 7, "minute": 18}
